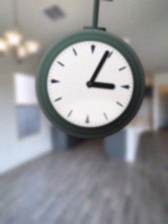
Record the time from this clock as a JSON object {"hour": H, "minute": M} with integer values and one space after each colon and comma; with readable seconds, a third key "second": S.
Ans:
{"hour": 3, "minute": 4}
